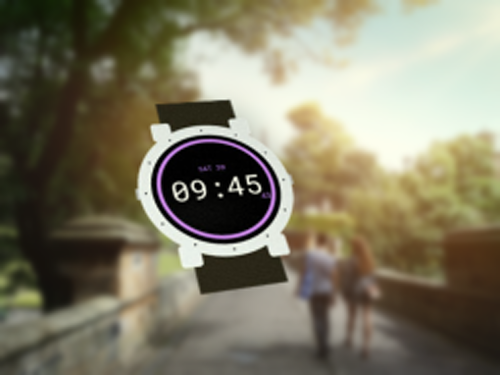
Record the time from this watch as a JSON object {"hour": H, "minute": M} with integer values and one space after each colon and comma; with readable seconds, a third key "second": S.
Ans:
{"hour": 9, "minute": 45}
